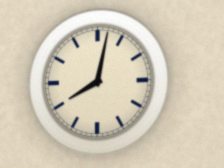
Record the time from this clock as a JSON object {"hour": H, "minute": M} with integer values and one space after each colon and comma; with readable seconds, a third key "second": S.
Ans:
{"hour": 8, "minute": 2}
